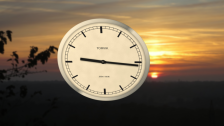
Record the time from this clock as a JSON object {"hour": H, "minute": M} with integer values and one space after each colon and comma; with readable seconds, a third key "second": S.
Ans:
{"hour": 9, "minute": 16}
